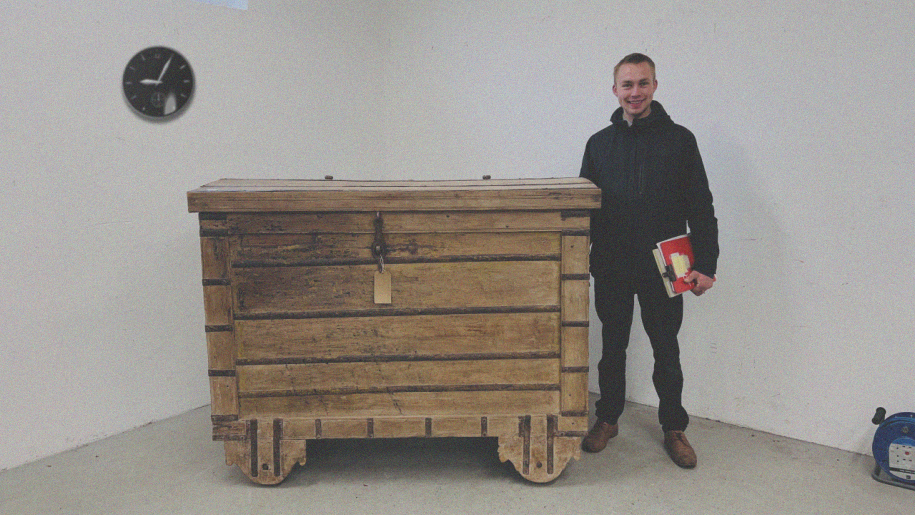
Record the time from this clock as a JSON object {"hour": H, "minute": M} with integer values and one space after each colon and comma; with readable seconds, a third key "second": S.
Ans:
{"hour": 9, "minute": 5}
